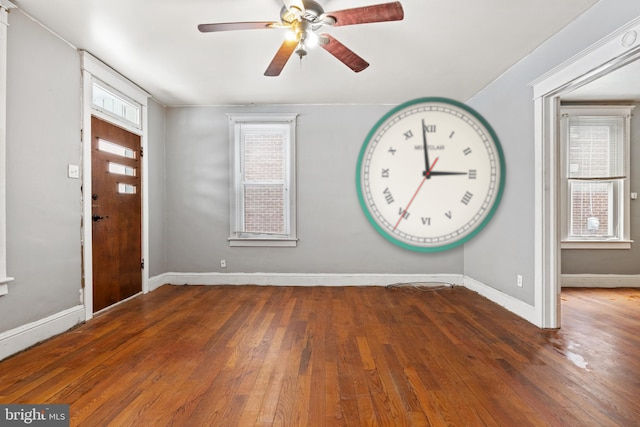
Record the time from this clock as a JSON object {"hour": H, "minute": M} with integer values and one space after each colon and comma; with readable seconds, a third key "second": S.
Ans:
{"hour": 2, "minute": 58, "second": 35}
